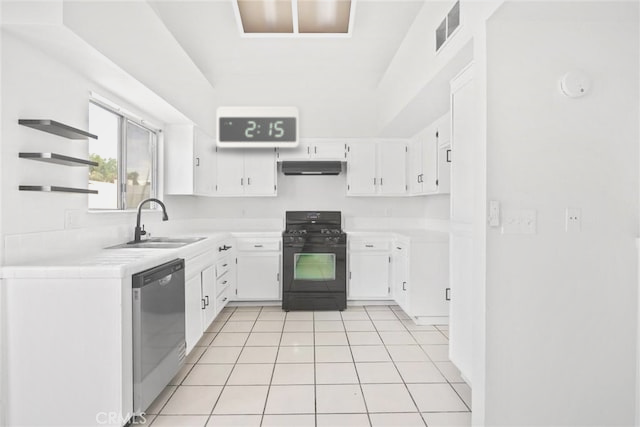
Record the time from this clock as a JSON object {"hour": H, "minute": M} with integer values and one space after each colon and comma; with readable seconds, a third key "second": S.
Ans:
{"hour": 2, "minute": 15}
